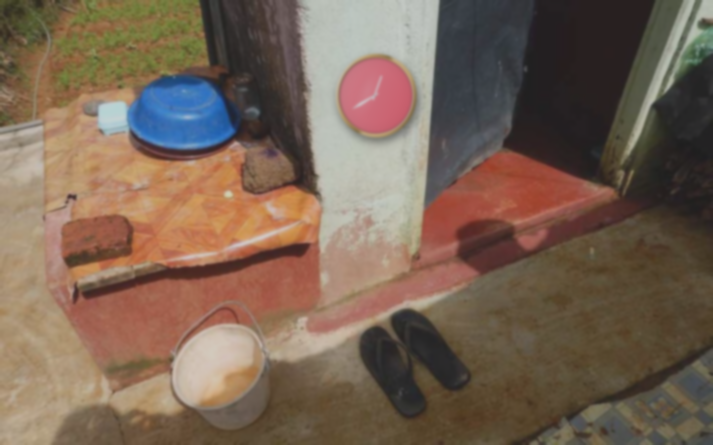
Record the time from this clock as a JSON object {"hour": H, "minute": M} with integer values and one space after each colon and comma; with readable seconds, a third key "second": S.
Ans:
{"hour": 12, "minute": 40}
